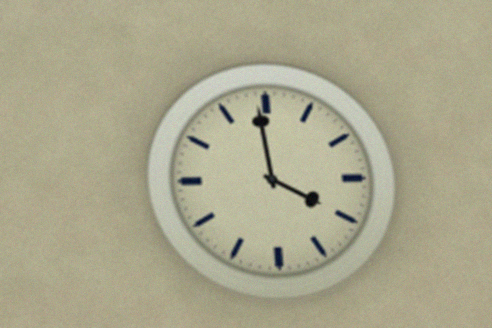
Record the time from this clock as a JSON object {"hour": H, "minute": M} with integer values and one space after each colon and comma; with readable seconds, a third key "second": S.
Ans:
{"hour": 3, "minute": 59}
